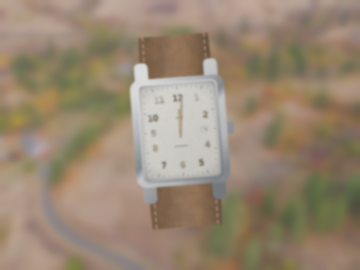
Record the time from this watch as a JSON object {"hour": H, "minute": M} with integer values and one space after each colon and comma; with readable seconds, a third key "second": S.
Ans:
{"hour": 12, "minute": 1}
